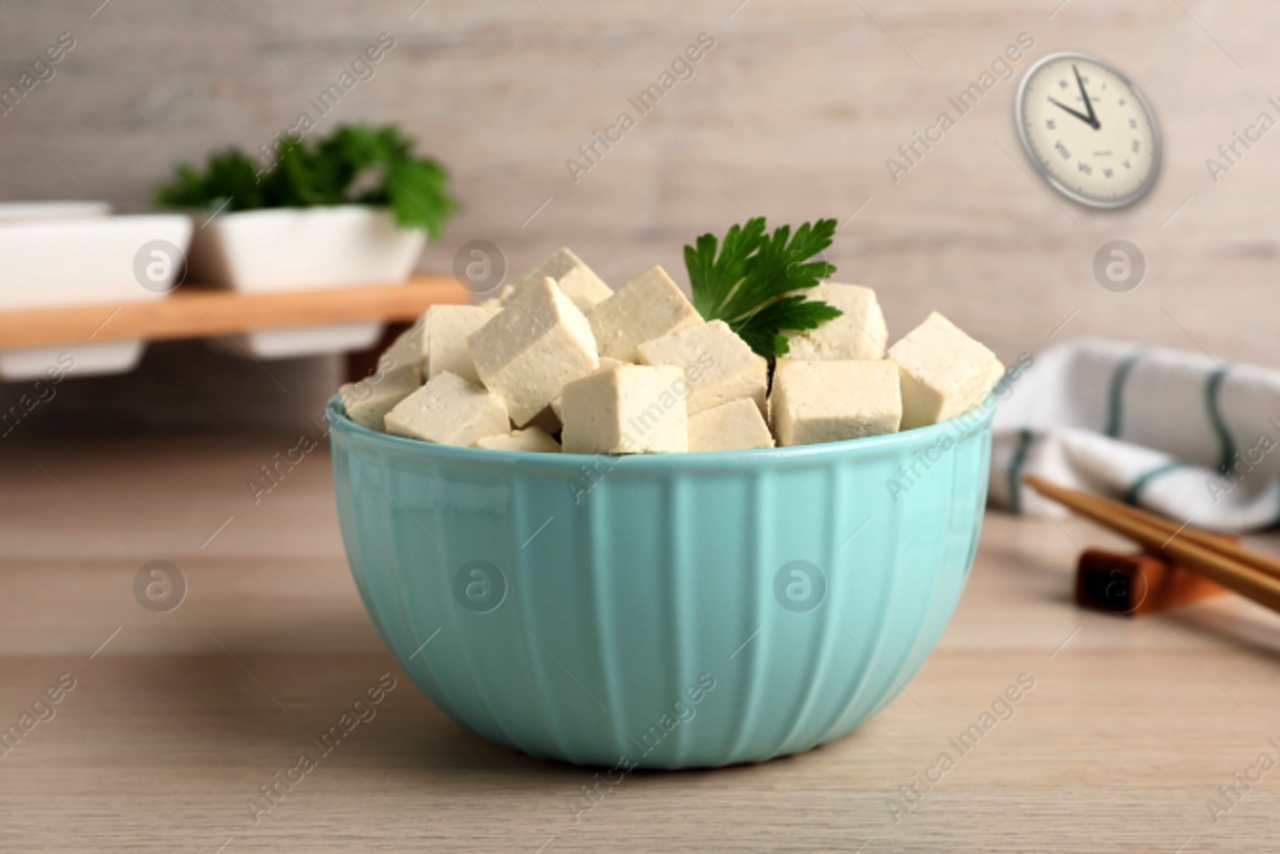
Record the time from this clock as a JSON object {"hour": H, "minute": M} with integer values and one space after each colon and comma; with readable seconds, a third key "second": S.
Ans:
{"hour": 9, "minute": 59}
